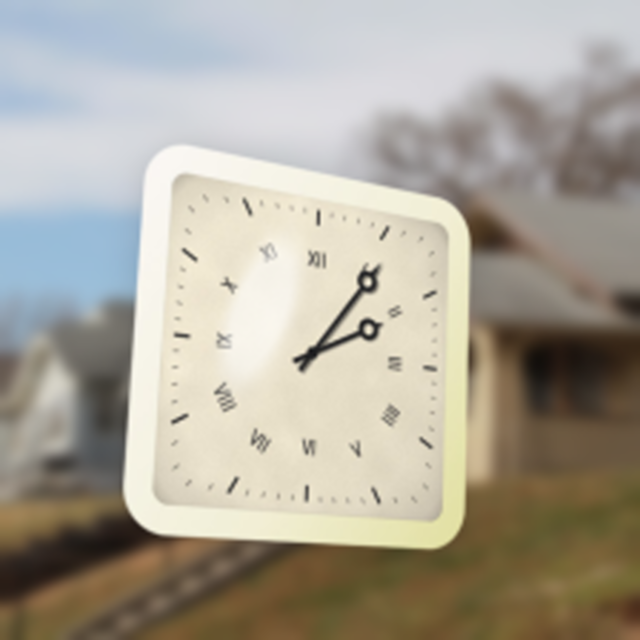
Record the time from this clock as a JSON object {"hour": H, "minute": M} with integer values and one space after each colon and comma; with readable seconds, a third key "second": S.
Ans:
{"hour": 2, "minute": 6}
